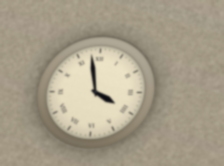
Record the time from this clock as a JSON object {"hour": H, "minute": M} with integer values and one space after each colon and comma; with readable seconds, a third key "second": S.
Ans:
{"hour": 3, "minute": 58}
